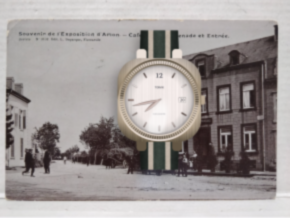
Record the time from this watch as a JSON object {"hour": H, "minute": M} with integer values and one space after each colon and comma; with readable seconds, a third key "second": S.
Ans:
{"hour": 7, "minute": 43}
